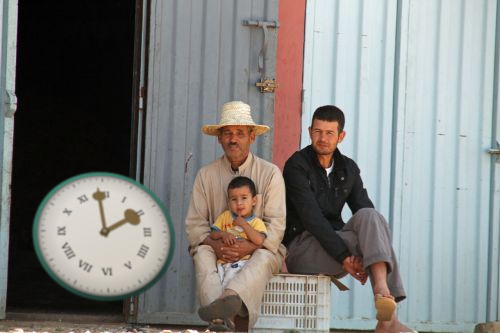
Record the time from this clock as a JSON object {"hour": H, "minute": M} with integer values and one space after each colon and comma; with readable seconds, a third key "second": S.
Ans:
{"hour": 1, "minute": 59}
